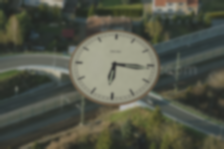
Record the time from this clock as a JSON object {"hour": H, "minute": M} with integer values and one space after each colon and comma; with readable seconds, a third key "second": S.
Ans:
{"hour": 6, "minute": 16}
